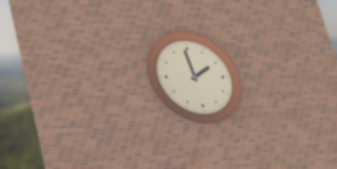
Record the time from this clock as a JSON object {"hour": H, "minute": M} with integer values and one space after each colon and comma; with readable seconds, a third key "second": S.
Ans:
{"hour": 1, "minute": 59}
